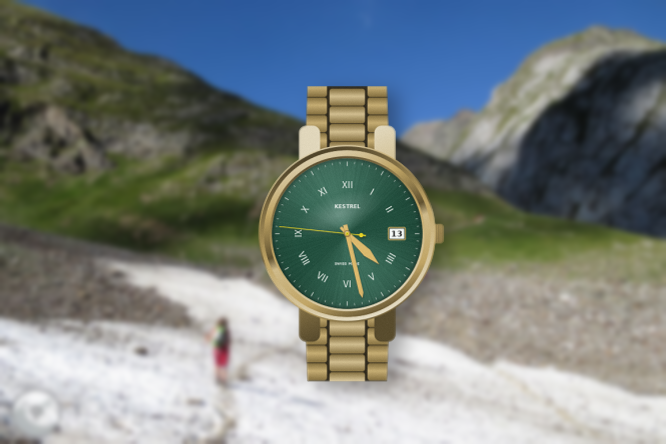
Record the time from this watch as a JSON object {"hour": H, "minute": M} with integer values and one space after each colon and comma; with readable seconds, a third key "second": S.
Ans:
{"hour": 4, "minute": 27, "second": 46}
